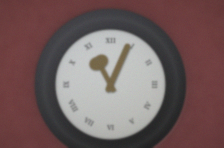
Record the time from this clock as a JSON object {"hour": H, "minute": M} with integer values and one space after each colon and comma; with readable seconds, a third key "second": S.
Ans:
{"hour": 11, "minute": 4}
